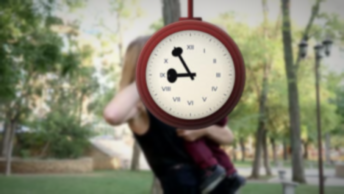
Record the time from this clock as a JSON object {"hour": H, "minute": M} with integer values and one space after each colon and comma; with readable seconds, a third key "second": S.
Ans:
{"hour": 8, "minute": 55}
